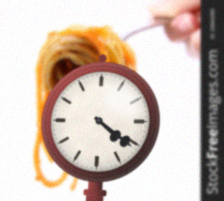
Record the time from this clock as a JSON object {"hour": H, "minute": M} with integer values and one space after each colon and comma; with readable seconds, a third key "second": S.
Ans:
{"hour": 4, "minute": 21}
